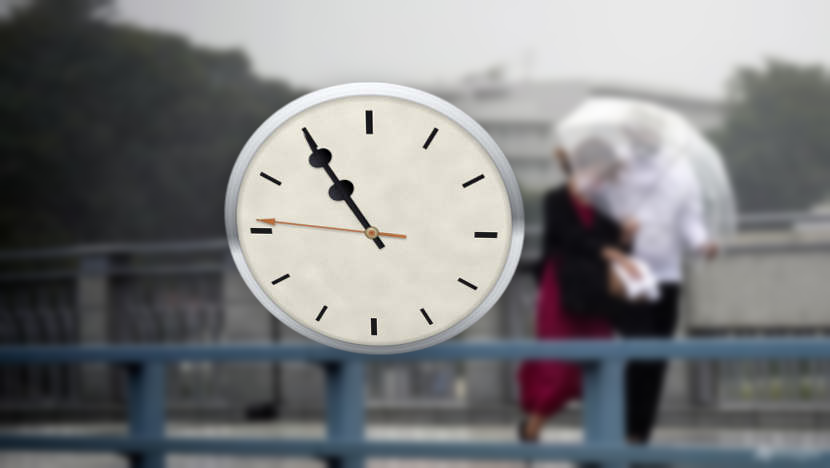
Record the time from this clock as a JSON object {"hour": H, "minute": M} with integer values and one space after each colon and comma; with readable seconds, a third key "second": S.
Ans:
{"hour": 10, "minute": 54, "second": 46}
